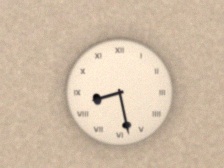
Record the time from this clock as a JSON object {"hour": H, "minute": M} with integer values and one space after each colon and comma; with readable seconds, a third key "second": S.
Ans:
{"hour": 8, "minute": 28}
